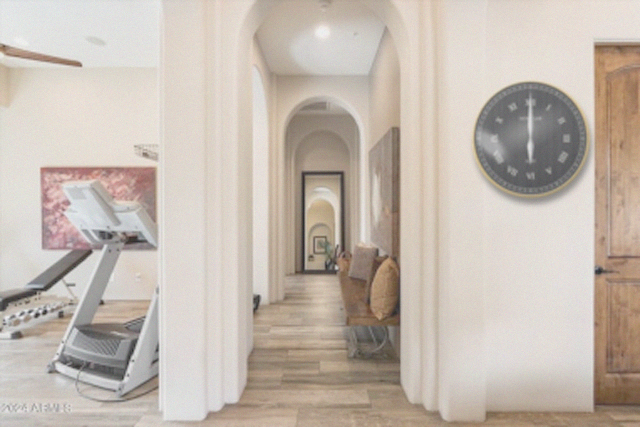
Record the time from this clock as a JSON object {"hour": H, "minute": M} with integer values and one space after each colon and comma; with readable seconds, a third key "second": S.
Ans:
{"hour": 6, "minute": 0}
